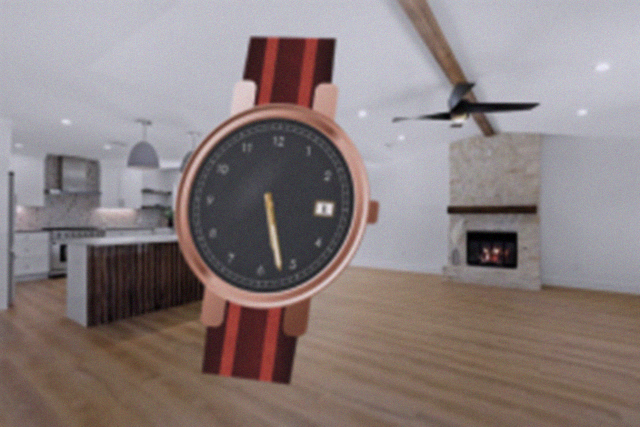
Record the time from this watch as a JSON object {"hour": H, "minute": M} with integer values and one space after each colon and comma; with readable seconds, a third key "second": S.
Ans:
{"hour": 5, "minute": 27}
